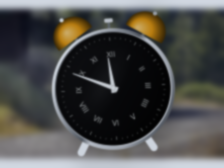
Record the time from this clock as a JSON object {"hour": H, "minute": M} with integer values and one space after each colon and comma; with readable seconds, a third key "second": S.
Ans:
{"hour": 11, "minute": 49}
